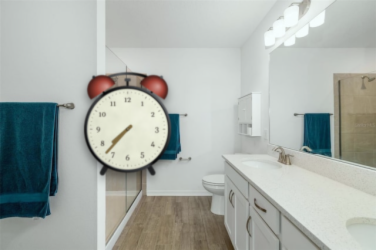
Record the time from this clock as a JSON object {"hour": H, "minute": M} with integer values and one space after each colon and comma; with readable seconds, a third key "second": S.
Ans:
{"hour": 7, "minute": 37}
